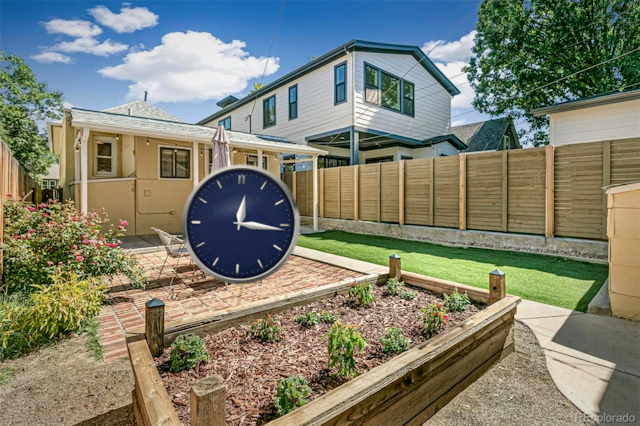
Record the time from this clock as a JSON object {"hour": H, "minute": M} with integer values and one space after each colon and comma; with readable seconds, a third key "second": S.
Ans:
{"hour": 12, "minute": 16}
